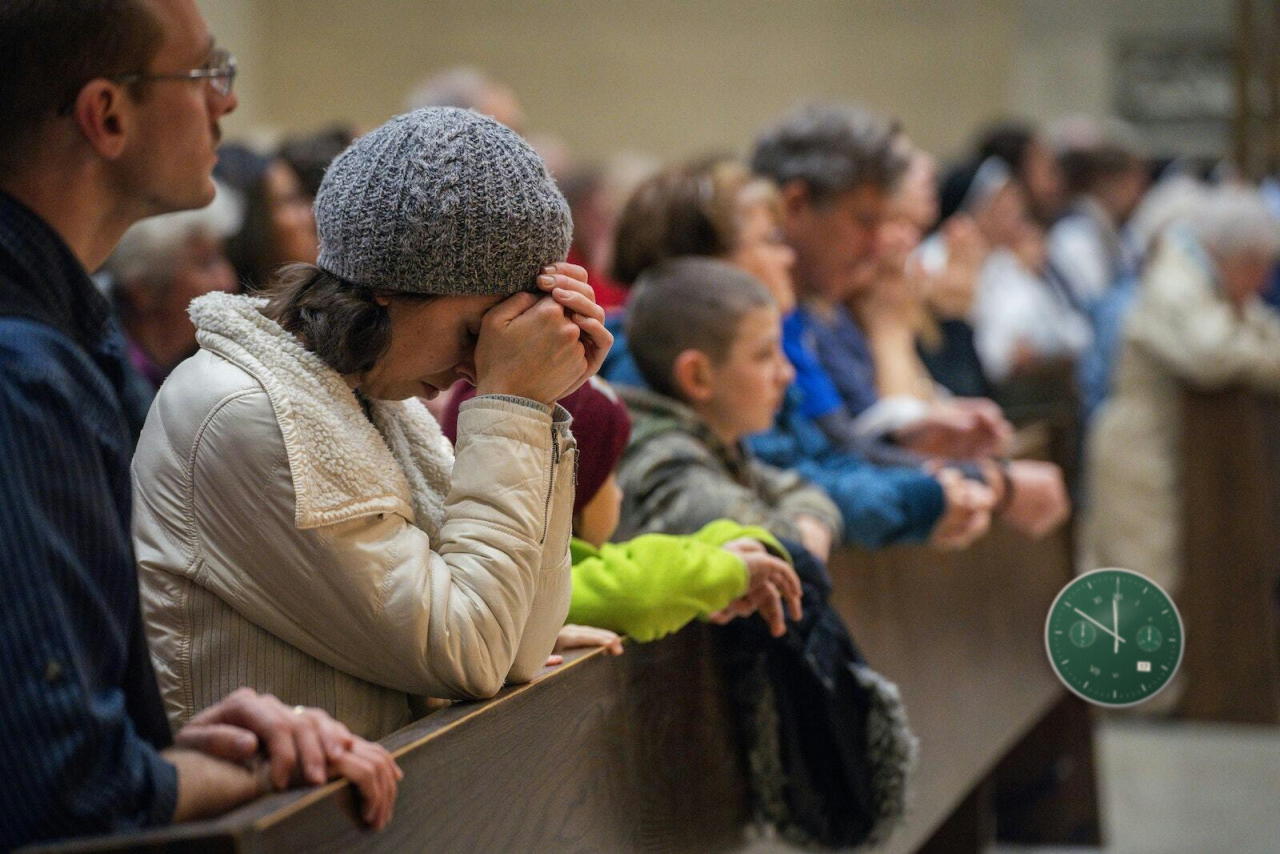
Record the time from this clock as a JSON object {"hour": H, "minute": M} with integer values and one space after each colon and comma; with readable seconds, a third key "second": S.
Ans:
{"hour": 11, "minute": 50}
